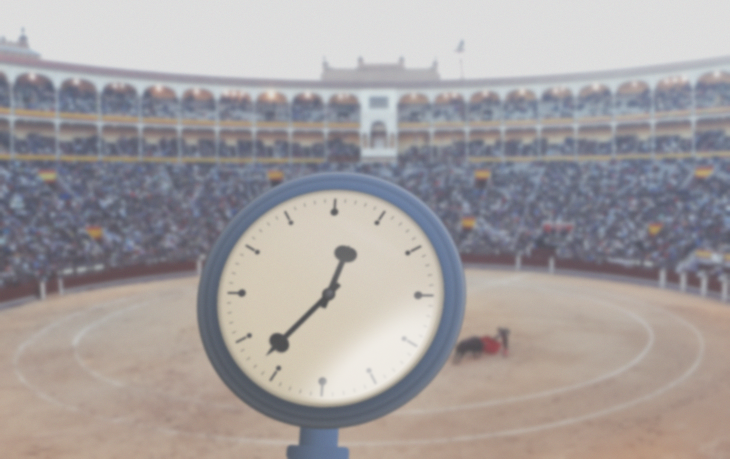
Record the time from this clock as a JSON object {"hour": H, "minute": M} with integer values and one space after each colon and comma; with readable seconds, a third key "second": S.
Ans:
{"hour": 12, "minute": 37}
